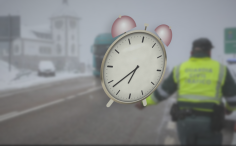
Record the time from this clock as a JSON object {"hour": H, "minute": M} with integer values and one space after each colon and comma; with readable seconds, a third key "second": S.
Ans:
{"hour": 6, "minute": 38}
